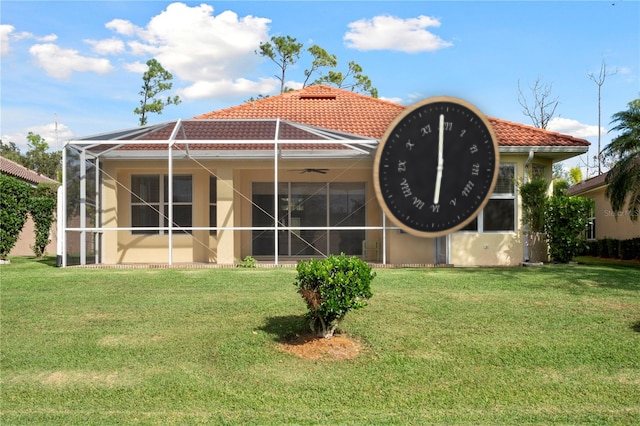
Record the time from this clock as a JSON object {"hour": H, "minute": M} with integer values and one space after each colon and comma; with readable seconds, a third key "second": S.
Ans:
{"hour": 5, "minute": 59}
